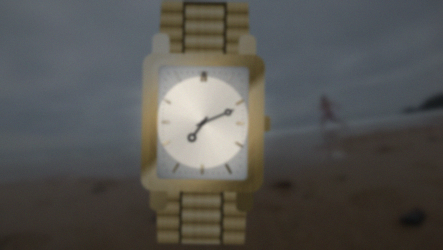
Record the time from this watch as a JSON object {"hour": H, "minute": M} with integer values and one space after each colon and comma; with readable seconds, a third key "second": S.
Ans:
{"hour": 7, "minute": 11}
